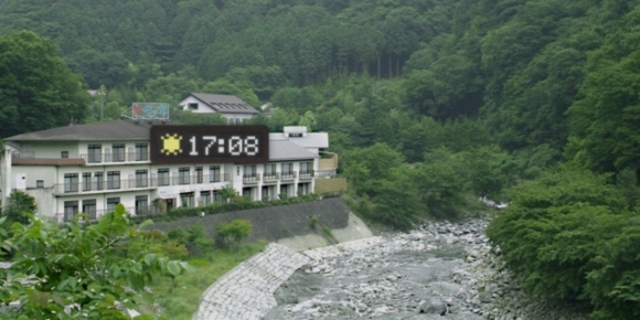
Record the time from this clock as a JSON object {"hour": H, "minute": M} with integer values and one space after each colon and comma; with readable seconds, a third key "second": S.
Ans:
{"hour": 17, "minute": 8}
